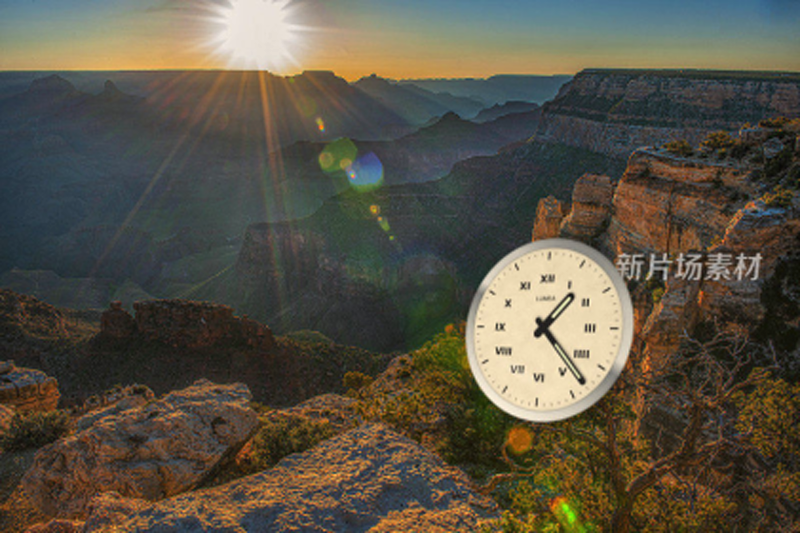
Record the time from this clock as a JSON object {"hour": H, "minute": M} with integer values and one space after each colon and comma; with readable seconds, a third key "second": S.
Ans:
{"hour": 1, "minute": 23}
